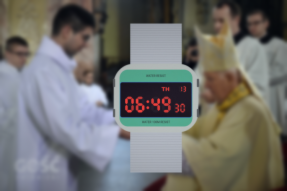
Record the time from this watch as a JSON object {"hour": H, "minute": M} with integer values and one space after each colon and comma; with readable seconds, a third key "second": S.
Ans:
{"hour": 6, "minute": 49, "second": 30}
